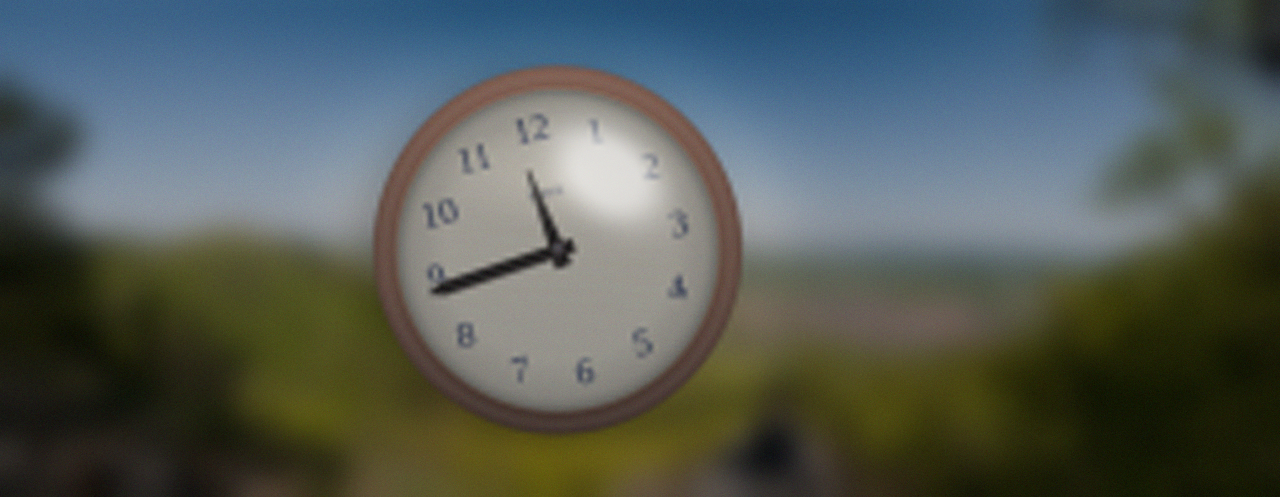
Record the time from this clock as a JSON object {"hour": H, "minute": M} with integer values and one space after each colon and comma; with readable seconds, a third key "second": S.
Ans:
{"hour": 11, "minute": 44}
